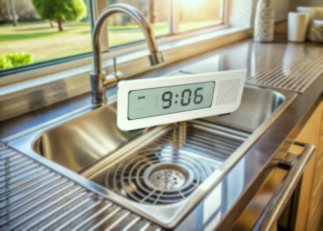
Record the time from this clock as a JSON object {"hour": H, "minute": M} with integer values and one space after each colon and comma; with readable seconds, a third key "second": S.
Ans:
{"hour": 9, "minute": 6}
